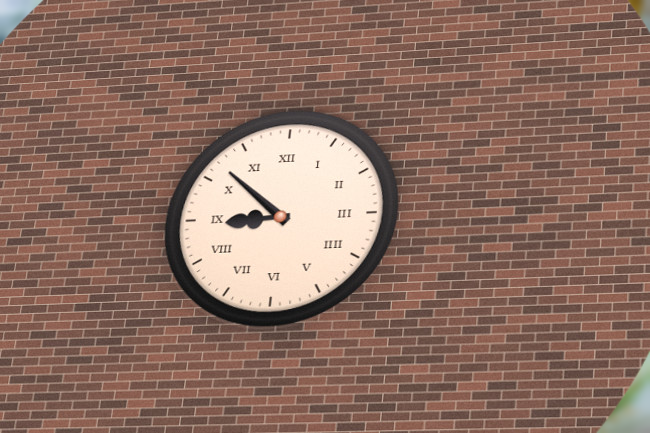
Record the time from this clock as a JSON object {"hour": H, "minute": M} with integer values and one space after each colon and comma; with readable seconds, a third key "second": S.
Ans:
{"hour": 8, "minute": 52}
